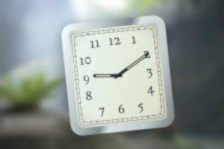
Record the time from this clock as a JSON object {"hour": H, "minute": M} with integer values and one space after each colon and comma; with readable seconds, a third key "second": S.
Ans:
{"hour": 9, "minute": 10}
